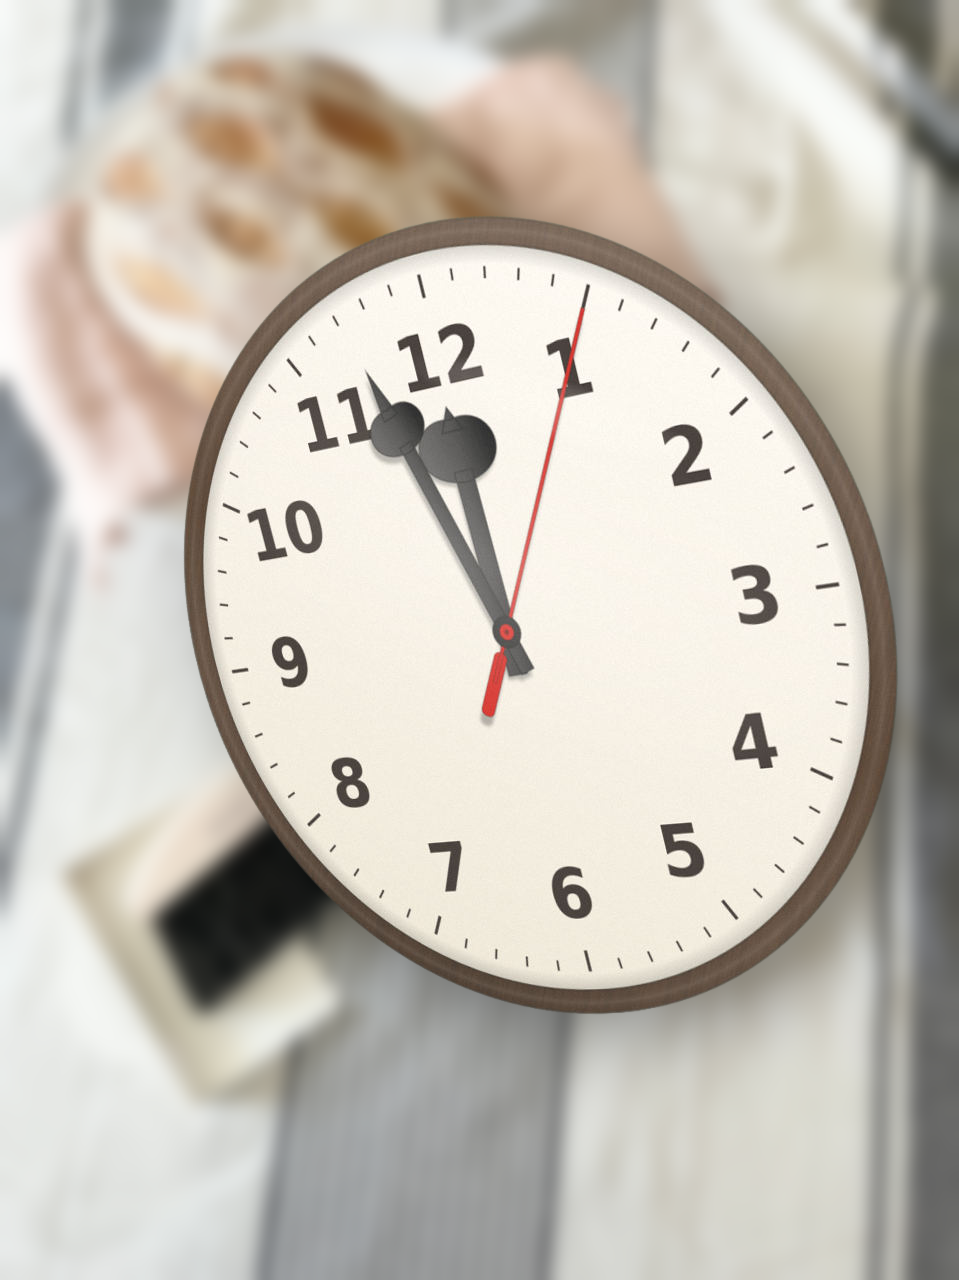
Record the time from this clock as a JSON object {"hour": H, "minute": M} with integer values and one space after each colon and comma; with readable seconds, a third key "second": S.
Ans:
{"hour": 11, "minute": 57, "second": 5}
